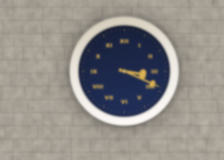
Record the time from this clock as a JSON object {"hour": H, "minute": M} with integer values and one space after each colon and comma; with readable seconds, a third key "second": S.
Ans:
{"hour": 3, "minute": 19}
